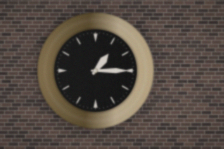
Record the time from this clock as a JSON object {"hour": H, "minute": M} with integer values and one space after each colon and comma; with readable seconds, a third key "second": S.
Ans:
{"hour": 1, "minute": 15}
